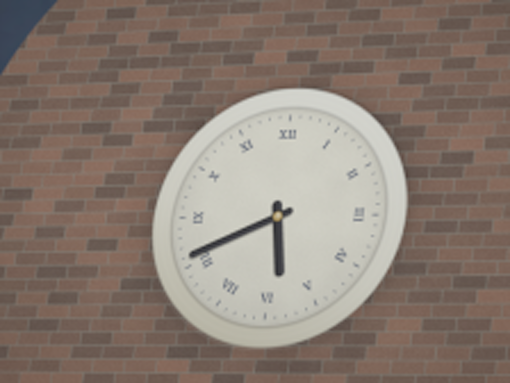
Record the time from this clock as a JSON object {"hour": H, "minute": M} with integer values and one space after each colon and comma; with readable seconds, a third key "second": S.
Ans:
{"hour": 5, "minute": 41}
